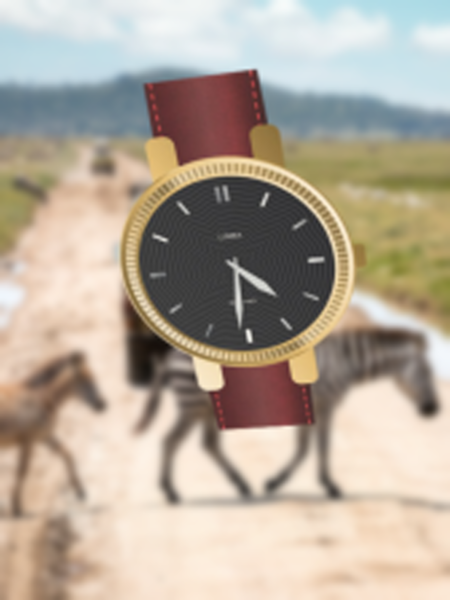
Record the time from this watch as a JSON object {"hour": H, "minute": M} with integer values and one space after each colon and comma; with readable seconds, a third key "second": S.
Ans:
{"hour": 4, "minute": 31}
